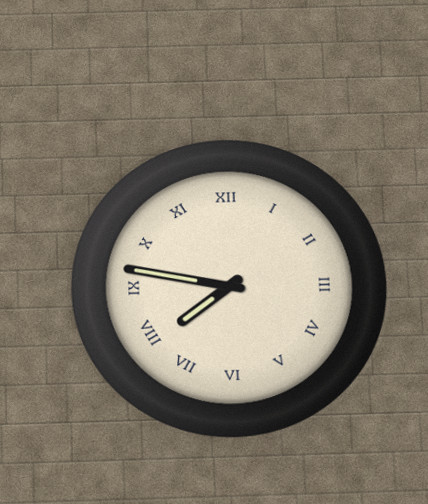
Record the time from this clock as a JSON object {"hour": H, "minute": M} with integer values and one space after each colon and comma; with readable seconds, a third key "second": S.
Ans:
{"hour": 7, "minute": 47}
